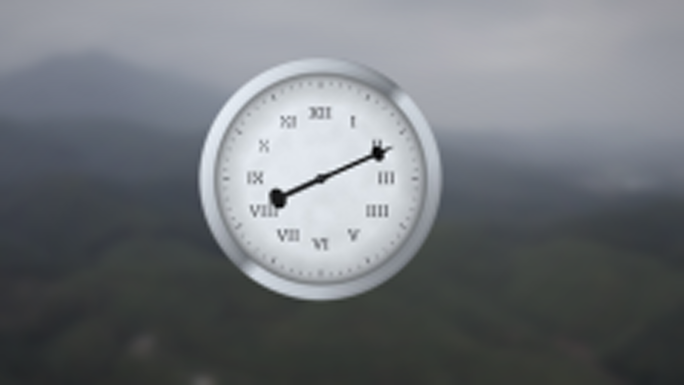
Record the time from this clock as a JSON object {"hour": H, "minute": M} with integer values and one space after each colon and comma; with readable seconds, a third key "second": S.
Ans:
{"hour": 8, "minute": 11}
